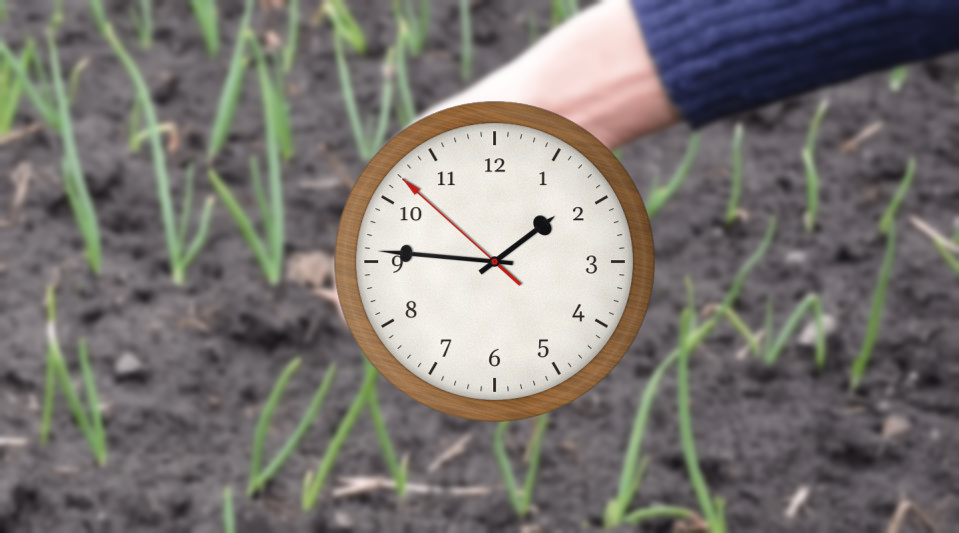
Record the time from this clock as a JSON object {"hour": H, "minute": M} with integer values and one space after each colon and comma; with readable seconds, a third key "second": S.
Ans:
{"hour": 1, "minute": 45, "second": 52}
